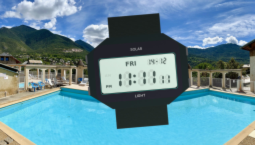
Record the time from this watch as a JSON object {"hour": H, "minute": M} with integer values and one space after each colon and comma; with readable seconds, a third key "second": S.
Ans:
{"hour": 11, "minute": 11, "second": 11}
